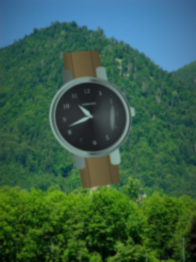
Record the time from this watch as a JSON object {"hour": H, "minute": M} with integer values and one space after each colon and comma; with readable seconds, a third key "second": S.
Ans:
{"hour": 10, "minute": 42}
